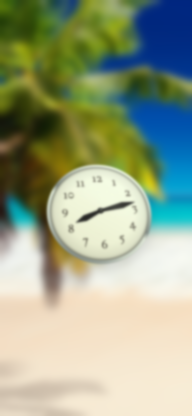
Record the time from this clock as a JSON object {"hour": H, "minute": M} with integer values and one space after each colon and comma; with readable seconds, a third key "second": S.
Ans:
{"hour": 8, "minute": 13}
